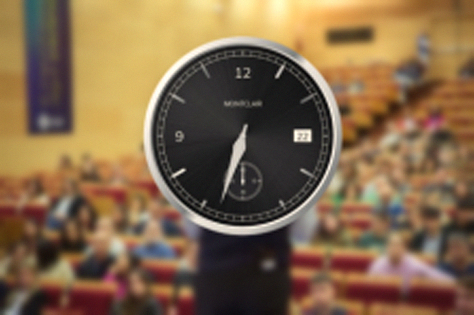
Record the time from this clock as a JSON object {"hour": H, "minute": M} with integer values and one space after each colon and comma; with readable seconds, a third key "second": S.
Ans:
{"hour": 6, "minute": 33}
